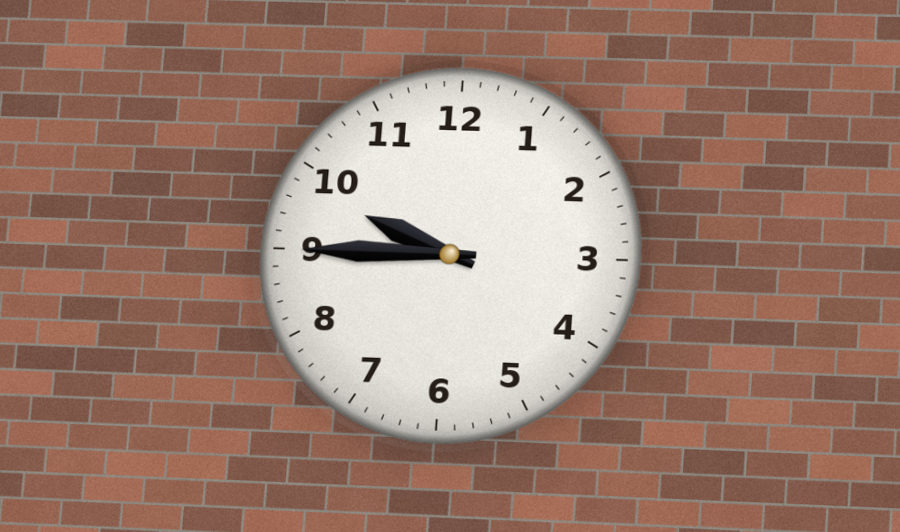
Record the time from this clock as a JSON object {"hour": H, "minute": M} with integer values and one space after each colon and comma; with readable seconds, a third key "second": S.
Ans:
{"hour": 9, "minute": 45}
